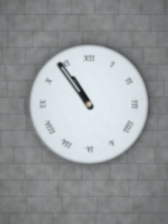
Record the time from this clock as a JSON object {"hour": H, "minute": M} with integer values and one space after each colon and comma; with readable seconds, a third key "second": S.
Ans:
{"hour": 10, "minute": 54}
